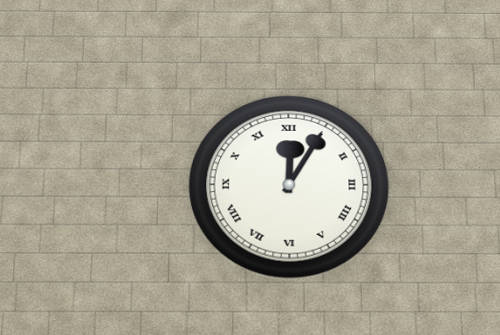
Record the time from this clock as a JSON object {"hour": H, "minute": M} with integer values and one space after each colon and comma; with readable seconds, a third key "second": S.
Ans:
{"hour": 12, "minute": 5}
